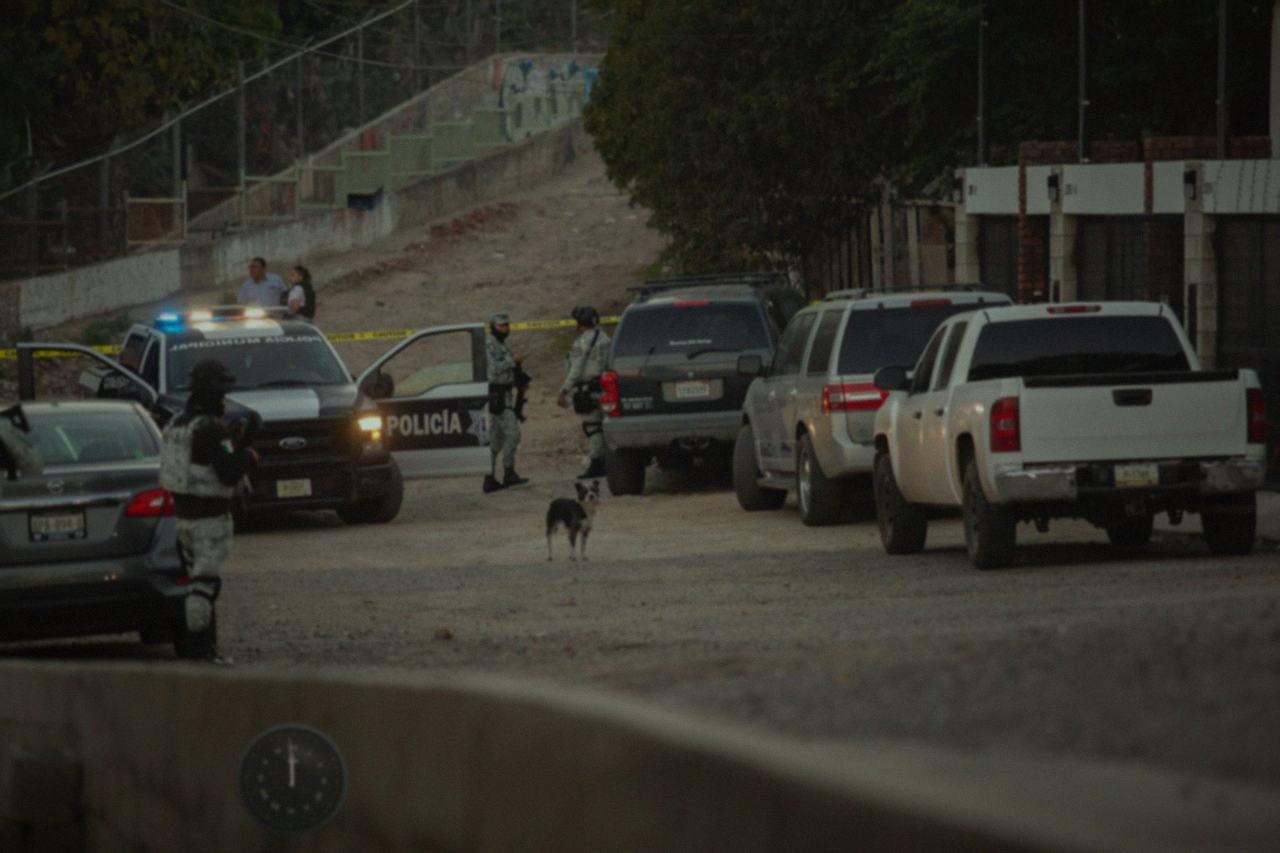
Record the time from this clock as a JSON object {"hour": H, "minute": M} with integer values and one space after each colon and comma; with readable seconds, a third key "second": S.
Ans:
{"hour": 11, "minute": 59}
